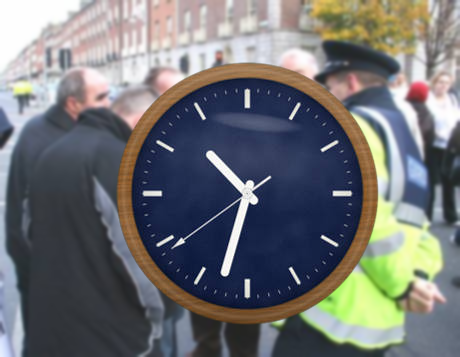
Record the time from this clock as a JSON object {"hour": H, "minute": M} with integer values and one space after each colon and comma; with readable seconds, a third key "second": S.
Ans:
{"hour": 10, "minute": 32, "second": 39}
